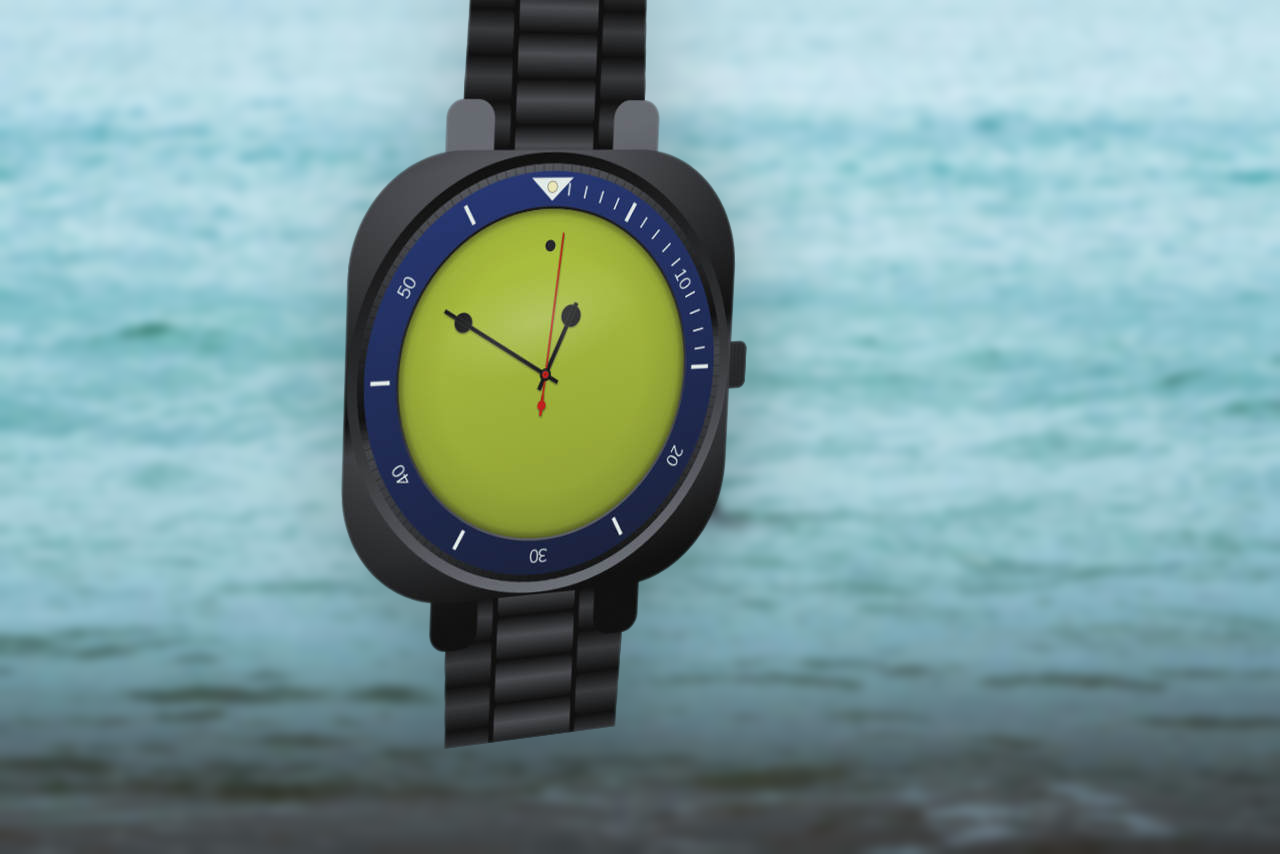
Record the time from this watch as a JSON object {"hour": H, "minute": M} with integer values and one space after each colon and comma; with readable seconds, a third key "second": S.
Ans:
{"hour": 12, "minute": 50, "second": 1}
